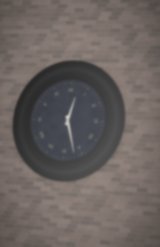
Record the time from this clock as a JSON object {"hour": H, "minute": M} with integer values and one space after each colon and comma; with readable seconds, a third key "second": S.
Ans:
{"hour": 12, "minute": 27}
